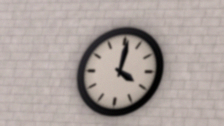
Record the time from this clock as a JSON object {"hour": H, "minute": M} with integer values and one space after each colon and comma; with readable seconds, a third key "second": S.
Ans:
{"hour": 4, "minute": 1}
